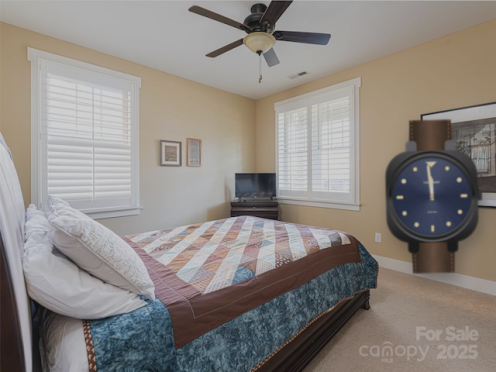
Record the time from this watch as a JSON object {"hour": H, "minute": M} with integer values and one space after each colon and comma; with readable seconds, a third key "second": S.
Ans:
{"hour": 11, "minute": 59}
